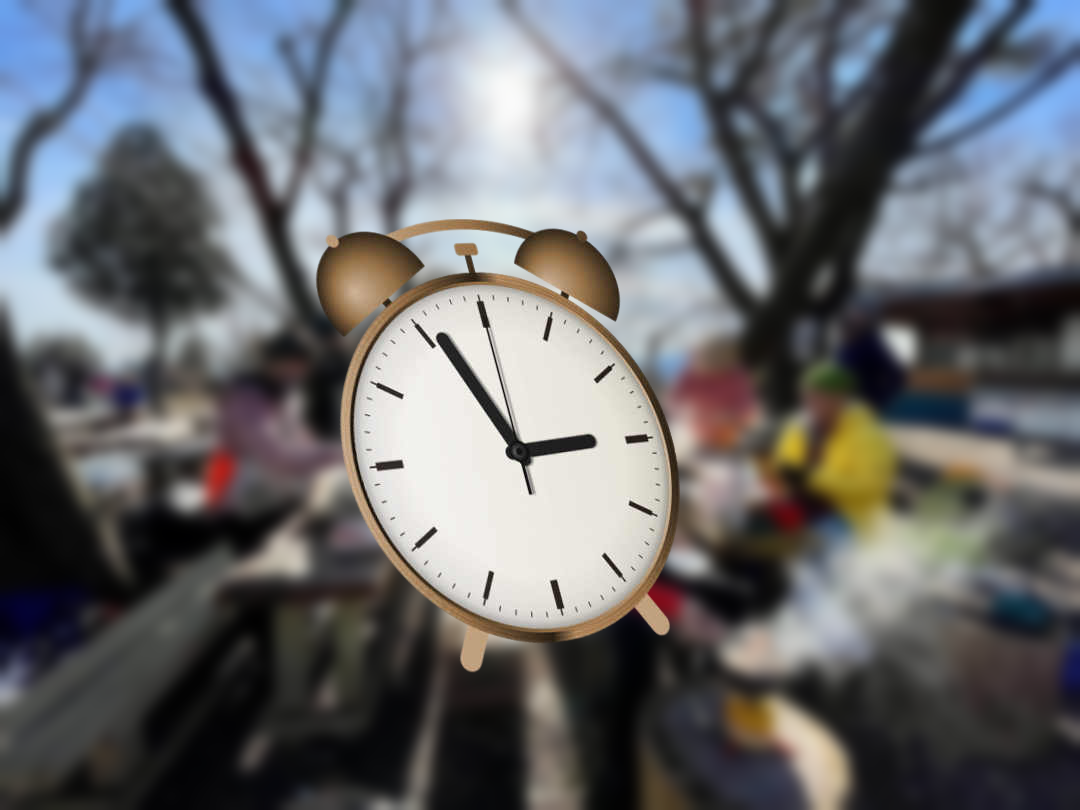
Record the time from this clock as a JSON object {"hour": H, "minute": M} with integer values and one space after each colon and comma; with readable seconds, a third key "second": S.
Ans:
{"hour": 2, "minute": 56, "second": 0}
